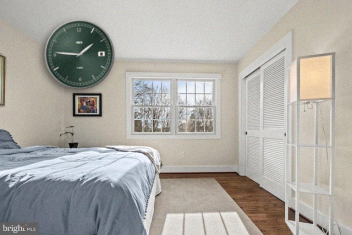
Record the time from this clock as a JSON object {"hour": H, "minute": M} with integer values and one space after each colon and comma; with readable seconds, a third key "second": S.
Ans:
{"hour": 1, "minute": 46}
